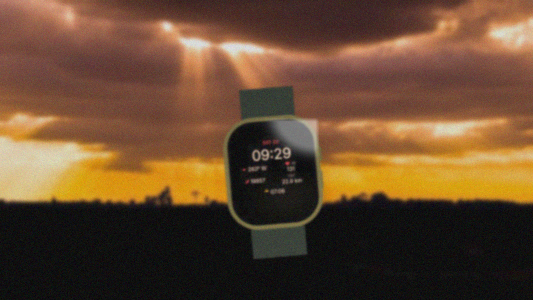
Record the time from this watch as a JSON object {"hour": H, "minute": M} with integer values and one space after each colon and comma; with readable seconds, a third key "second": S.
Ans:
{"hour": 9, "minute": 29}
